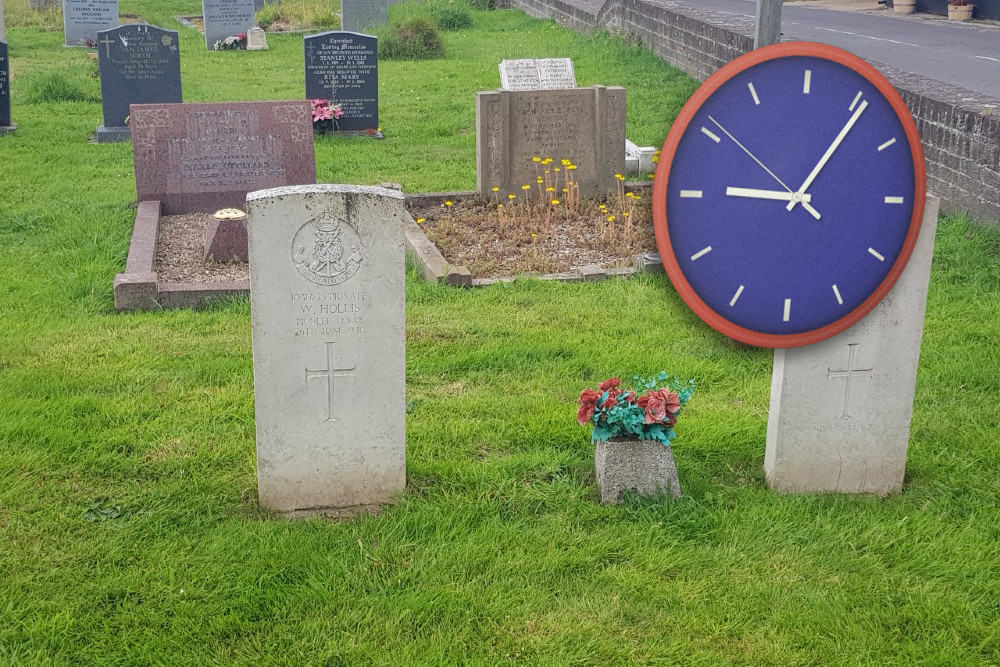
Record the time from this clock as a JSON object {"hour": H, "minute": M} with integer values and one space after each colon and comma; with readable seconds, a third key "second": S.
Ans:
{"hour": 9, "minute": 5, "second": 51}
